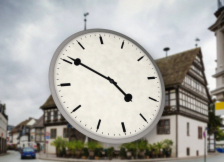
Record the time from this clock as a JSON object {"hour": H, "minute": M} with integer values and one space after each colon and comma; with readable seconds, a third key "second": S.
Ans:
{"hour": 4, "minute": 51}
